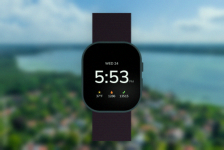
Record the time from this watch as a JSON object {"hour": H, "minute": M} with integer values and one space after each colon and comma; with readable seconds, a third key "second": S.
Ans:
{"hour": 5, "minute": 53}
